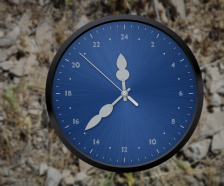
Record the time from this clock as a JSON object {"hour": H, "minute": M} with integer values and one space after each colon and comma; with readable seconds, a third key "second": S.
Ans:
{"hour": 23, "minute": 37, "second": 52}
